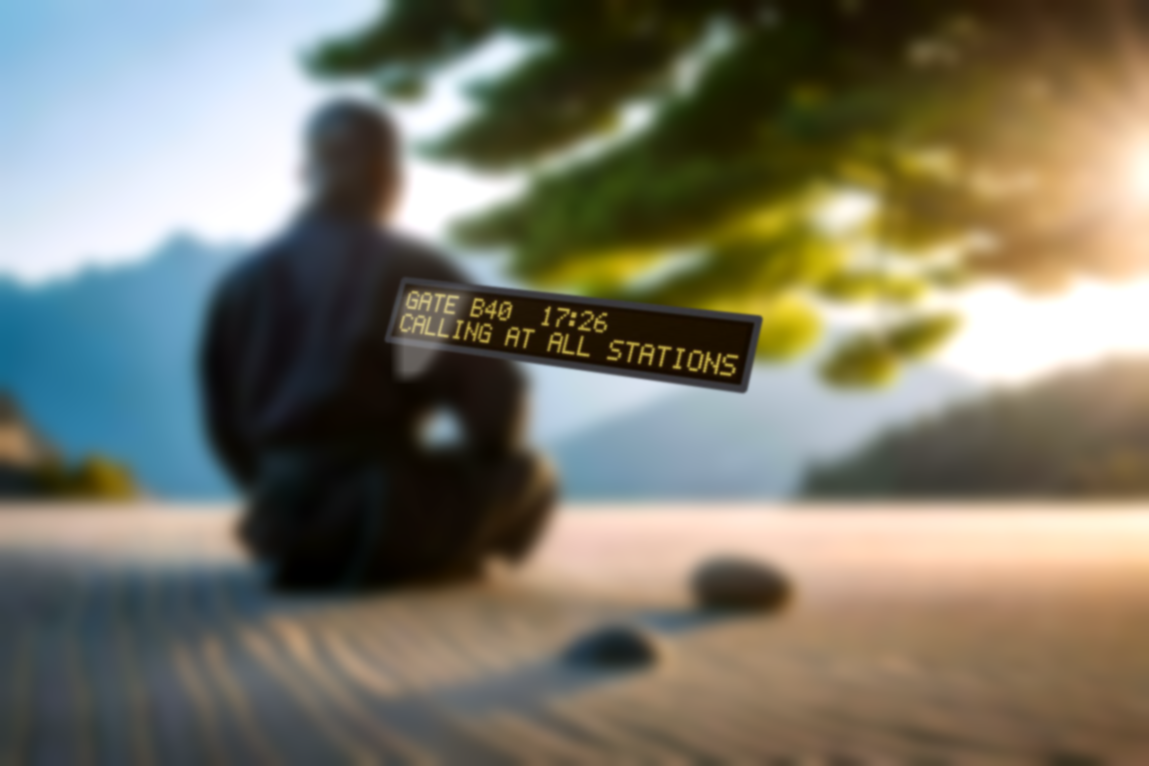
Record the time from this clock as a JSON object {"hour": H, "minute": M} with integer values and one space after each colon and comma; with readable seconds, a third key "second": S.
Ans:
{"hour": 17, "minute": 26}
